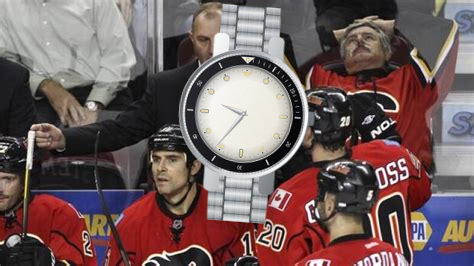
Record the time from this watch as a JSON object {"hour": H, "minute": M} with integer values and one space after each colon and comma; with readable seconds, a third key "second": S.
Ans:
{"hour": 9, "minute": 36}
